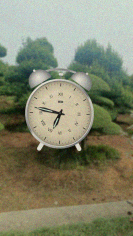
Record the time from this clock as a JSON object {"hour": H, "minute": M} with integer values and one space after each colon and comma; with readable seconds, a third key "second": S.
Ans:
{"hour": 6, "minute": 47}
